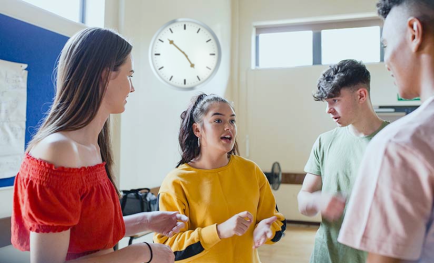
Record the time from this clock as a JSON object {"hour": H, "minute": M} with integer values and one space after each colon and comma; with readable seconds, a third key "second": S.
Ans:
{"hour": 4, "minute": 52}
